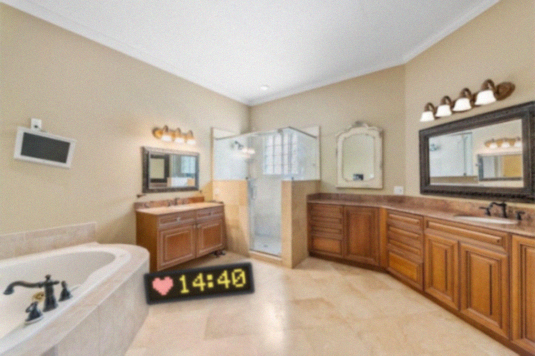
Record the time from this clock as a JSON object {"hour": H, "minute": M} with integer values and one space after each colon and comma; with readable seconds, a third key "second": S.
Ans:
{"hour": 14, "minute": 40}
